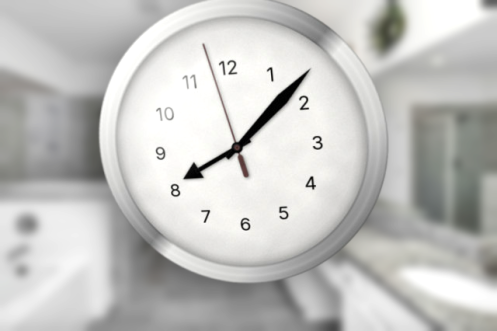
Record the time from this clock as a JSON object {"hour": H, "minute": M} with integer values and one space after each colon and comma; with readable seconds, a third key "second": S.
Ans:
{"hour": 8, "minute": 7, "second": 58}
